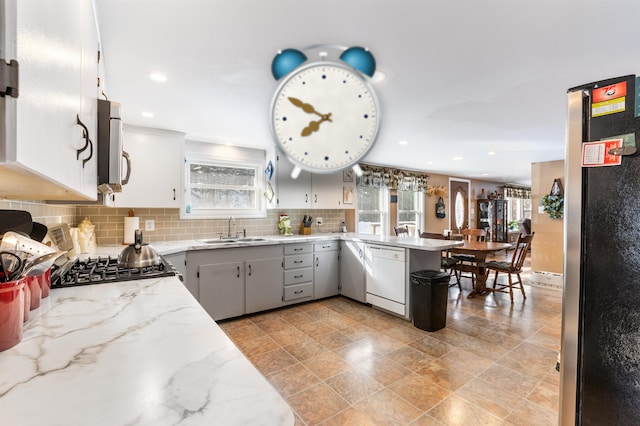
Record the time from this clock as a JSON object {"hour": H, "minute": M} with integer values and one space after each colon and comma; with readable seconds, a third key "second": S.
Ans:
{"hour": 7, "minute": 50}
